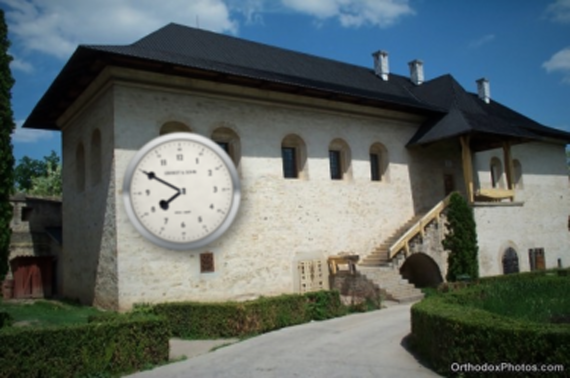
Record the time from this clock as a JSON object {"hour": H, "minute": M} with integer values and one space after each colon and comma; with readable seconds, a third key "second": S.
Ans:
{"hour": 7, "minute": 50}
